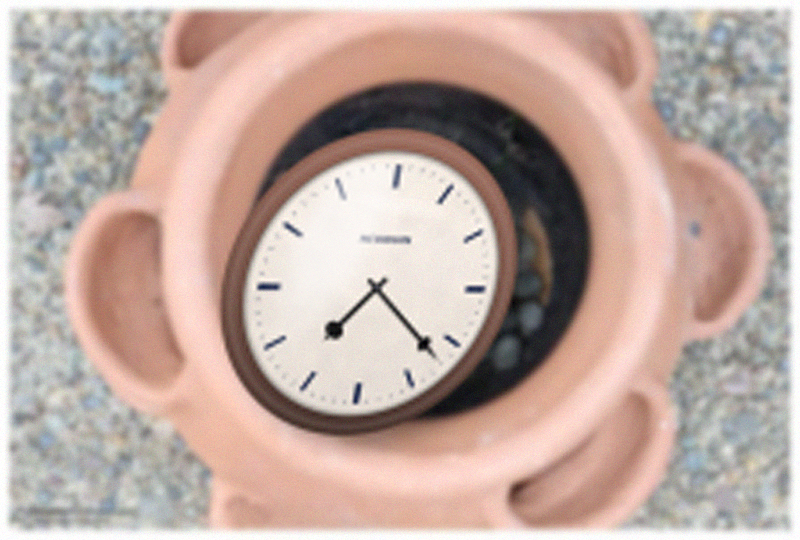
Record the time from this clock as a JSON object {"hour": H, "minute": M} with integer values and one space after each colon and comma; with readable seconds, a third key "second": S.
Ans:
{"hour": 7, "minute": 22}
